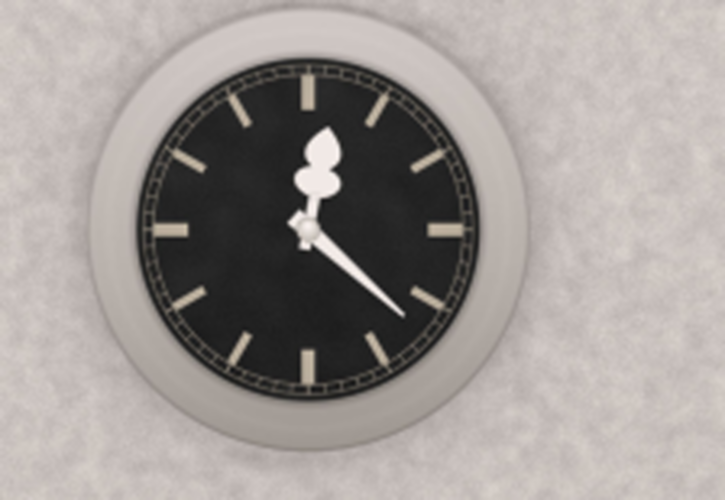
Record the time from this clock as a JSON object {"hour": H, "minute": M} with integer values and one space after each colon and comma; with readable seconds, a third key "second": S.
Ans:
{"hour": 12, "minute": 22}
